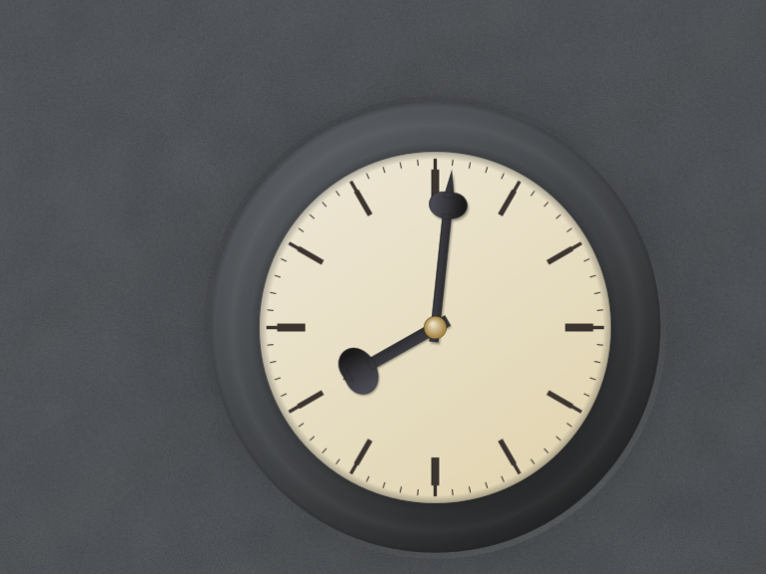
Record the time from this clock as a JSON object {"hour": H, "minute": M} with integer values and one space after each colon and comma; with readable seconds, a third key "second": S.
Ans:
{"hour": 8, "minute": 1}
